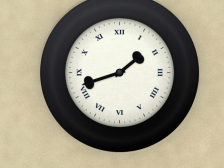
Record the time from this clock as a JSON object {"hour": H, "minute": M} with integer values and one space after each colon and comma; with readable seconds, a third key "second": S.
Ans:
{"hour": 1, "minute": 42}
